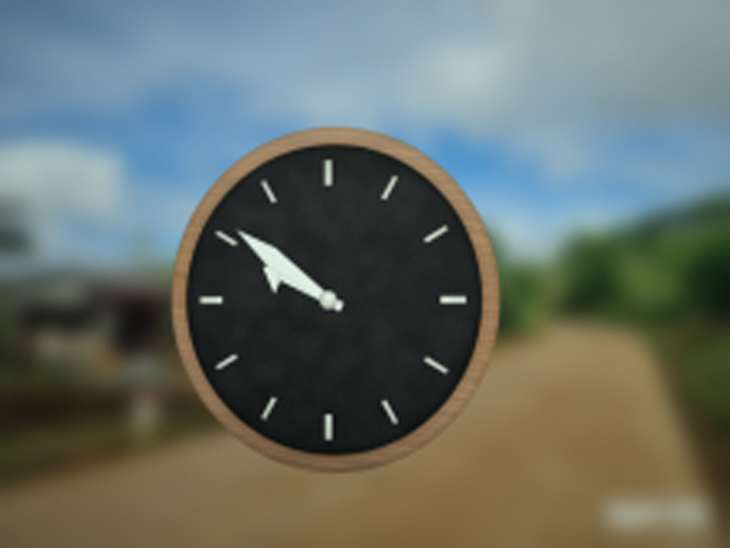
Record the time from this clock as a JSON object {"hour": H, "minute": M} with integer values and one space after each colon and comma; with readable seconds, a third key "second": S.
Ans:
{"hour": 9, "minute": 51}
